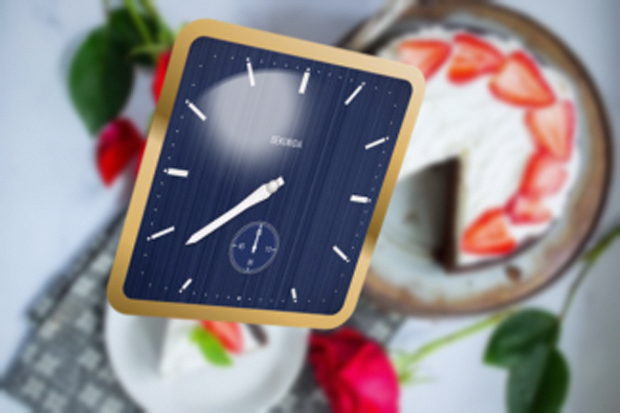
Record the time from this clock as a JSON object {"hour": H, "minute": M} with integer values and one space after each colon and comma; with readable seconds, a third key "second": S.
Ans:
{"hour": 7, "minute": 38}
